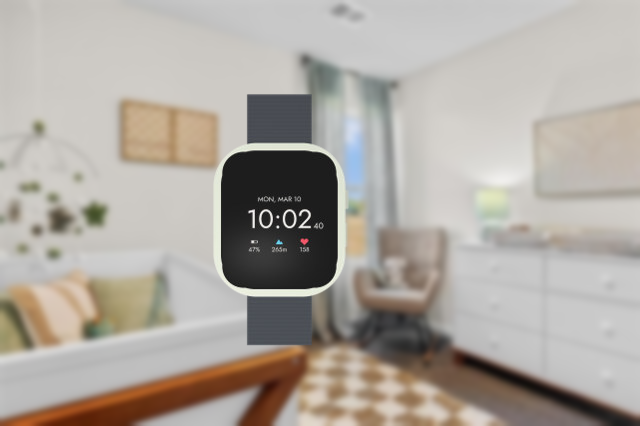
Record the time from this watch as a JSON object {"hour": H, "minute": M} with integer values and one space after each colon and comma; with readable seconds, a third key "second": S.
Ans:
{"hour": 10, "minute": 2, "second": 40}
